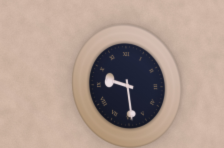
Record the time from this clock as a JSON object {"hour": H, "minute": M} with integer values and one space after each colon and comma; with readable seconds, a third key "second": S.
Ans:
{"hour": 9, "minute": 29}
